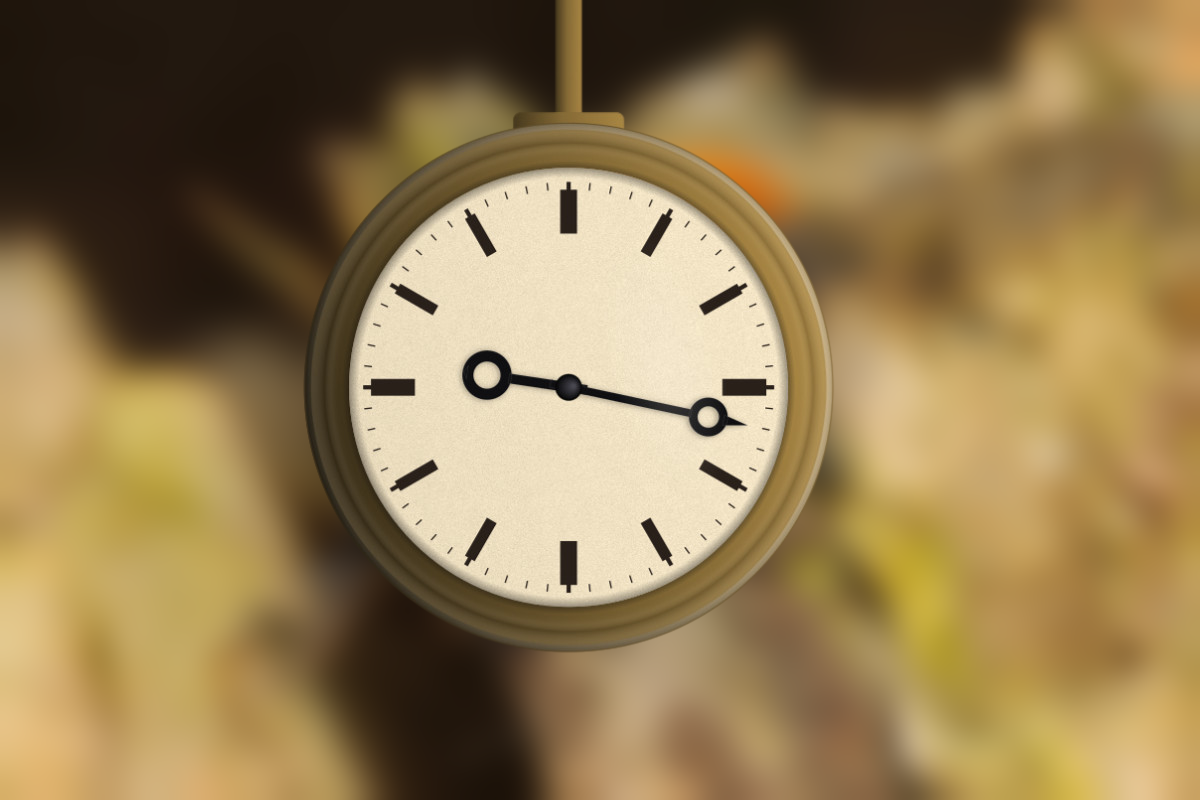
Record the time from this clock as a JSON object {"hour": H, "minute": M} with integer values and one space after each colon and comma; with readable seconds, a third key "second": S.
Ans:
{"hour": 9, "minute": 17}
